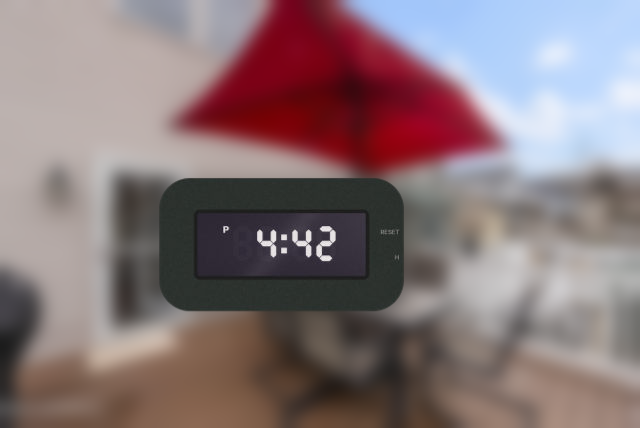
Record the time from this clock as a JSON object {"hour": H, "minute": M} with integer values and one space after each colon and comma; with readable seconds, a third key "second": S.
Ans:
{"hour": 4, "minute": 42}
